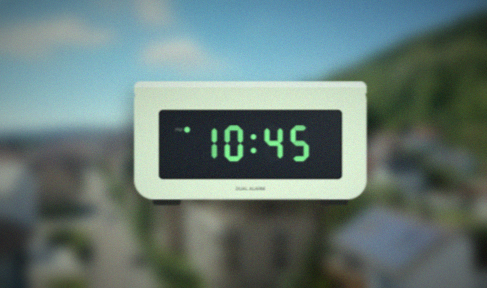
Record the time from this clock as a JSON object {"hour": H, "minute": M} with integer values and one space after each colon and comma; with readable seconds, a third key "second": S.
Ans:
{"hour": 10, "minute": 45}
